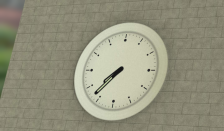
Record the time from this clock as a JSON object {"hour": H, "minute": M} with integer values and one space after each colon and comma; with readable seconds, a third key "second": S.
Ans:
{"hour": 7, "minute": 37}
